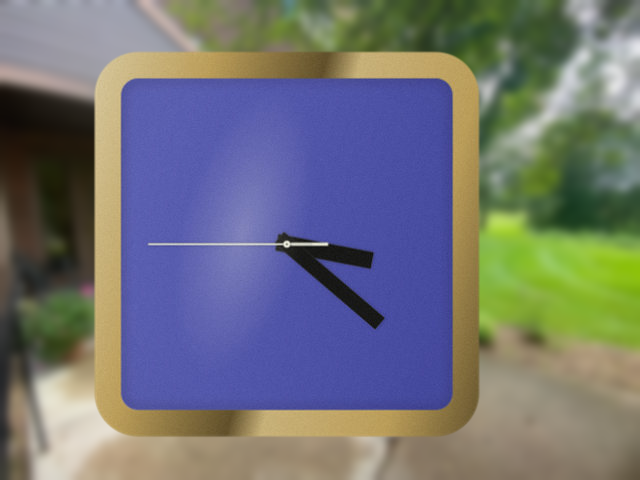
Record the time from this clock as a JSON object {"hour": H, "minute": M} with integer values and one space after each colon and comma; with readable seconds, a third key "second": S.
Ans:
{"hour": 3, "minute": 21, "second": 45}
